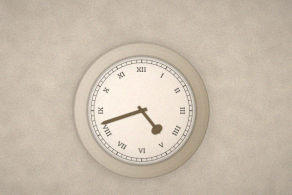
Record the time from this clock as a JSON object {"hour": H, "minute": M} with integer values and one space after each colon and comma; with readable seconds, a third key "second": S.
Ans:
{"hour": 4, "minute": 42}
